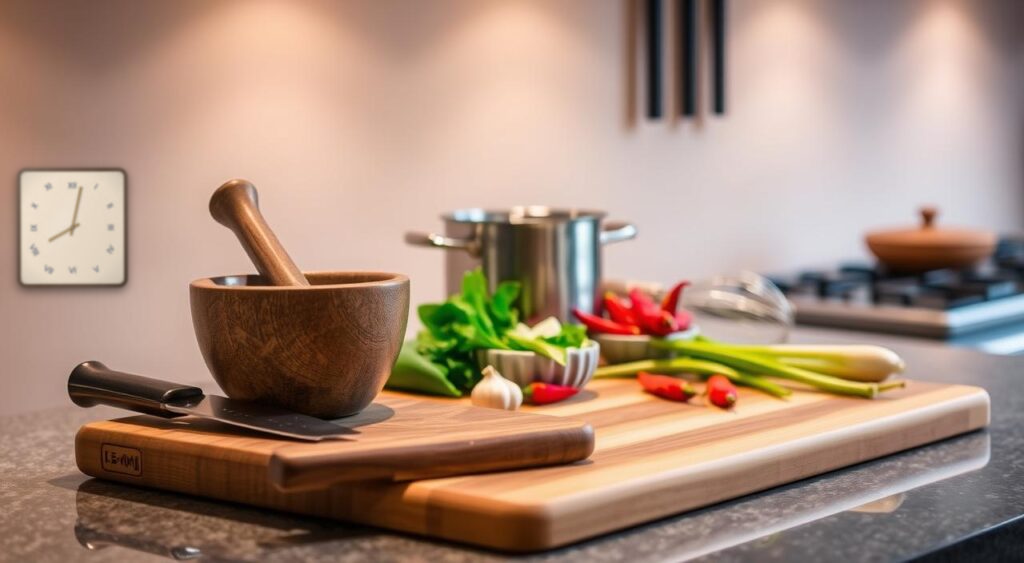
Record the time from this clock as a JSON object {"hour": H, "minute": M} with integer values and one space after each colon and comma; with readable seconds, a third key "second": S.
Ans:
{"hour": 8, "minute": 2}
